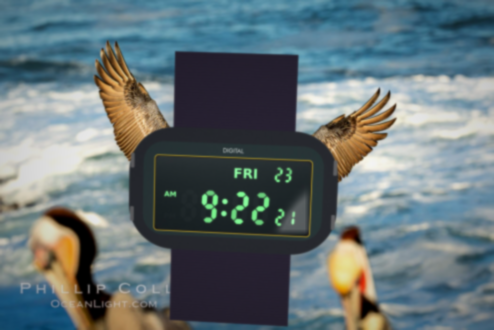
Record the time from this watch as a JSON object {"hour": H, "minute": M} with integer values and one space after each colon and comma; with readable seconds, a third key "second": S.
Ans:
{"hour": 9, "minute": 22, "second": 21}
